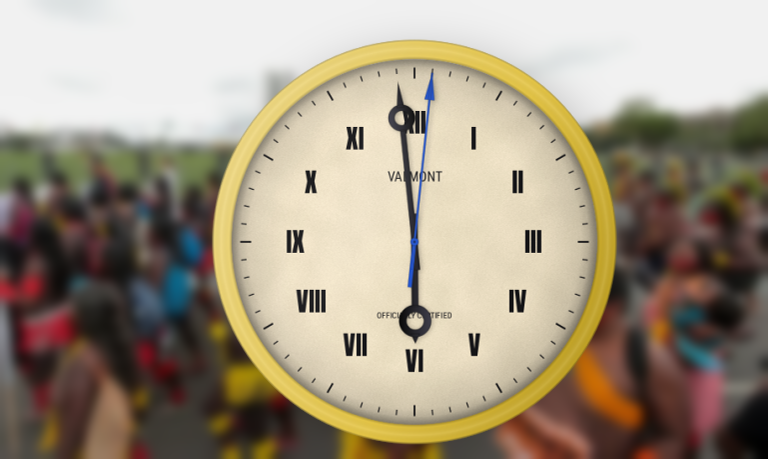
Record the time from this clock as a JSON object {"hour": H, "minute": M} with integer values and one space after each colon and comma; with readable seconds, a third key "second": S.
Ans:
{"hour": 5, "minute": 59, "second": 1}
